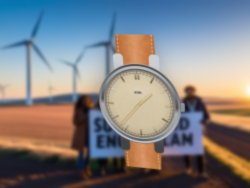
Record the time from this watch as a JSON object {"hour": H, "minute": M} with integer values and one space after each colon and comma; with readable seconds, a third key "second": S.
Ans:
{"hour": 1, "minute": 37}
